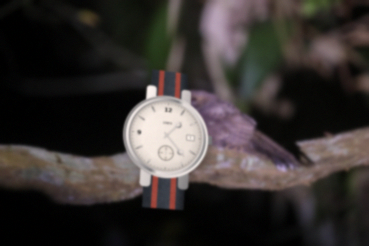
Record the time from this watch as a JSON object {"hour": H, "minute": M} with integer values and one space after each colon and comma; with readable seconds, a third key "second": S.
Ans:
{"hour": 1, "minute": 23}
